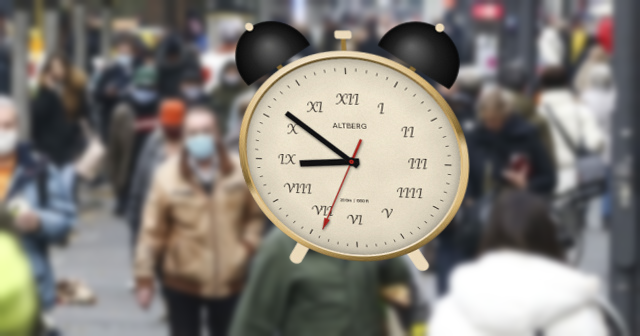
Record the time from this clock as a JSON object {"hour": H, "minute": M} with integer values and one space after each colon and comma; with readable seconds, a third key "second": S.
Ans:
{"hour": 8, "minute": 51, "second": 34}
